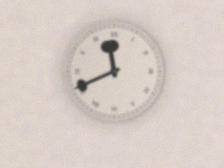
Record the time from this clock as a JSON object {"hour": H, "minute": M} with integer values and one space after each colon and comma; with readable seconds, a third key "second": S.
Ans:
{"hour": 11, "minute": 41}
